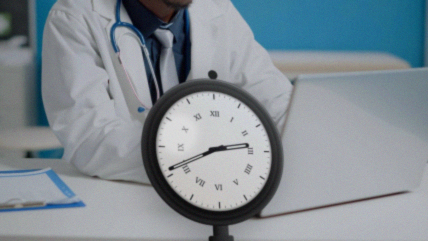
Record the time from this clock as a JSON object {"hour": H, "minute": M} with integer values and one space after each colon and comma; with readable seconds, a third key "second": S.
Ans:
{"hour": 2, "minute": 41}
